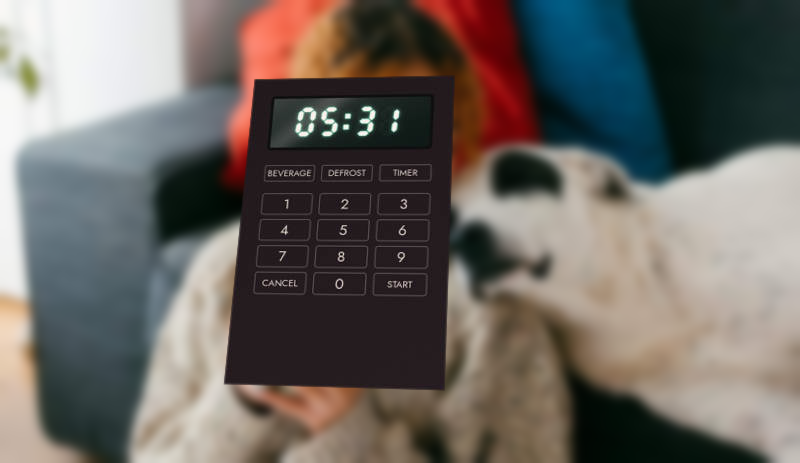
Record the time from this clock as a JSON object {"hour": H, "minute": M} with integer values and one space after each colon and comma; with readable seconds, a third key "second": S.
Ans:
{"hour": 5, "minute": 31}
